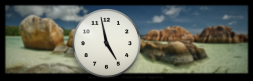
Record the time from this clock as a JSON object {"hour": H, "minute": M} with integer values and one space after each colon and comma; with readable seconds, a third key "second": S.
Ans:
{"hour": 4, "minute": 58}
